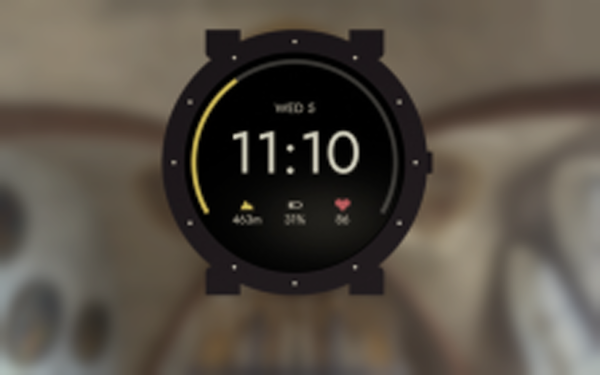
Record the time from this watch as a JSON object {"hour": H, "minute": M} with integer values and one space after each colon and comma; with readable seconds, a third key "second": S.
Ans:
{"hour": 11, "minute": 10}
